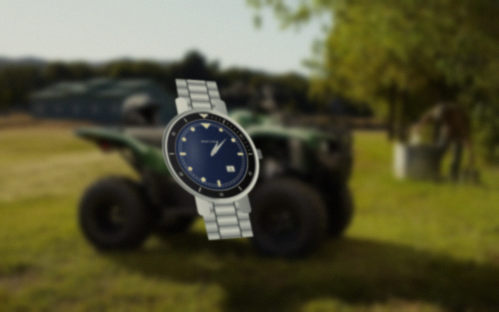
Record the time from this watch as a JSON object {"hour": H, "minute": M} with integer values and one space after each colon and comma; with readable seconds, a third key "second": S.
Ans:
{"hour": 1, "minute": 8}
